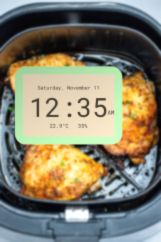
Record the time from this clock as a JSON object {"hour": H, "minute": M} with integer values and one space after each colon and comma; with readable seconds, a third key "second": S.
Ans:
{"hour": 12, "minute": 35}
